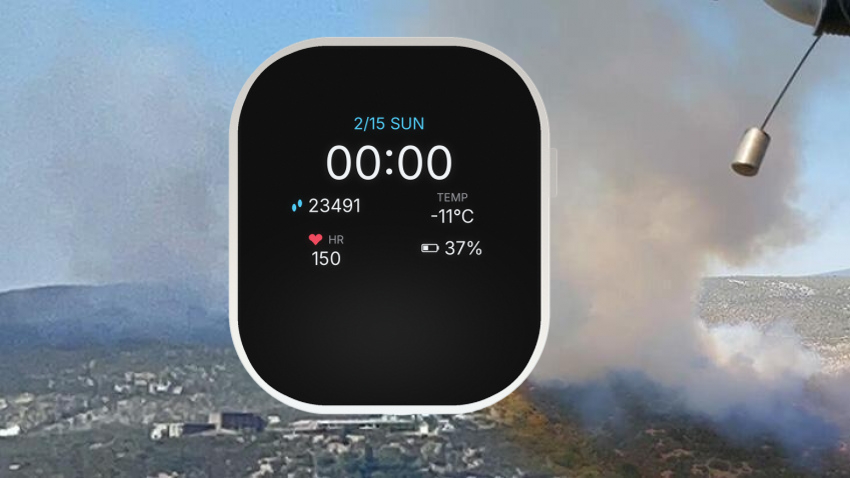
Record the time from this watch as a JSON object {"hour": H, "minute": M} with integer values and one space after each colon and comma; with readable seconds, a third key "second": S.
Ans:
{"hour": 0, "minute": 0}
